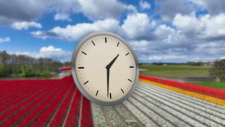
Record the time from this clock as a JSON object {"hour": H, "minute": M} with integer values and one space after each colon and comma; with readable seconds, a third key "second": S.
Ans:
{"hour": 1, "minute": 31}
